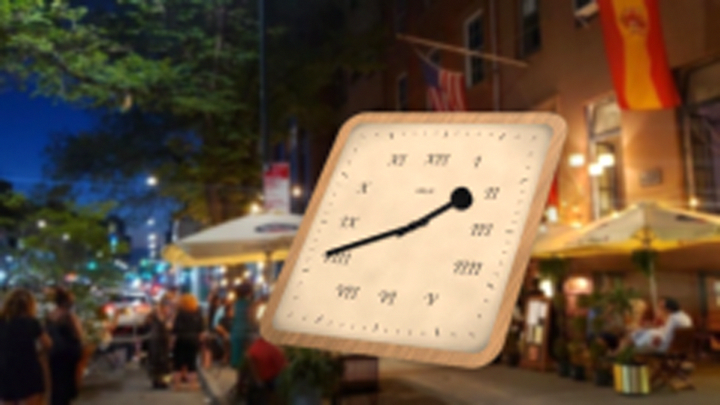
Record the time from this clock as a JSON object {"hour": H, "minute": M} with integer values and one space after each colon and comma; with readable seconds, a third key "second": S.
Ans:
{"hour": 1, "minute": 41}
